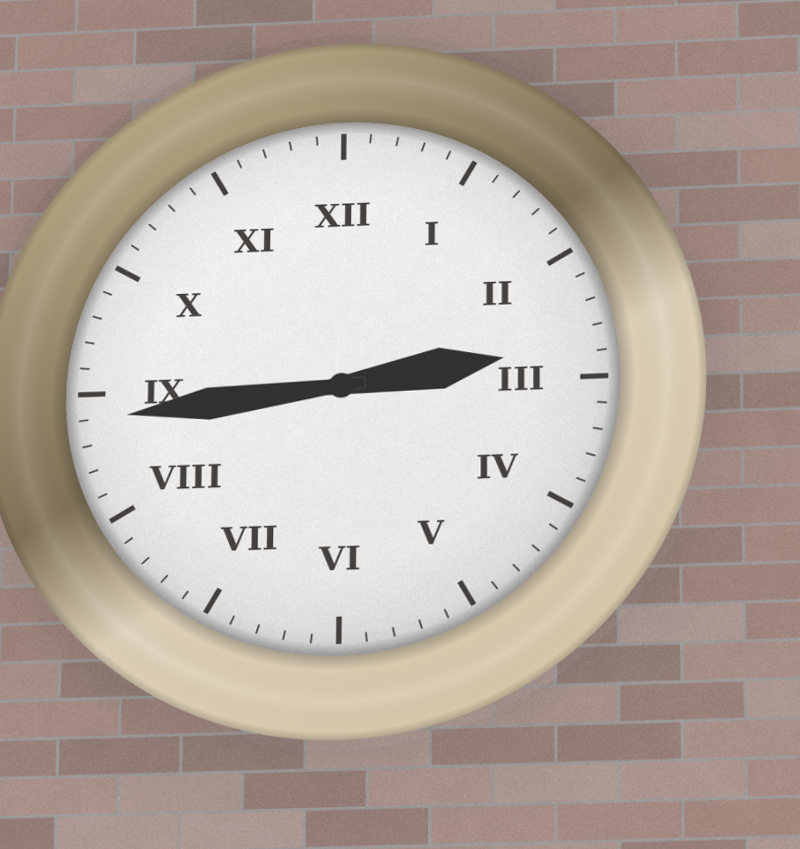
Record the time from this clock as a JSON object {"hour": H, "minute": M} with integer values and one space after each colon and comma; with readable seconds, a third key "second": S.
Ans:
{"hour": 2, "minute": 44}
